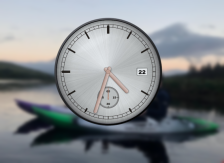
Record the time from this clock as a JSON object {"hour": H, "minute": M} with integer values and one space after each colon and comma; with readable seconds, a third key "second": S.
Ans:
{"hour": 4, "minute": 33}
